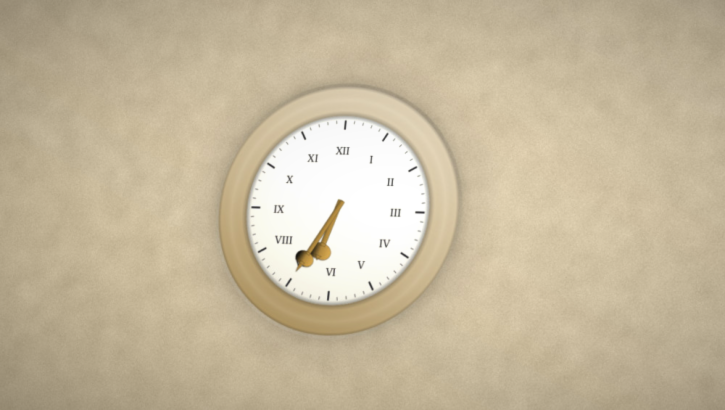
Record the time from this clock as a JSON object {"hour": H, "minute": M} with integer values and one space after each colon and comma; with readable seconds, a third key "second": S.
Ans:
{"hour": 6, "minute": 35}
